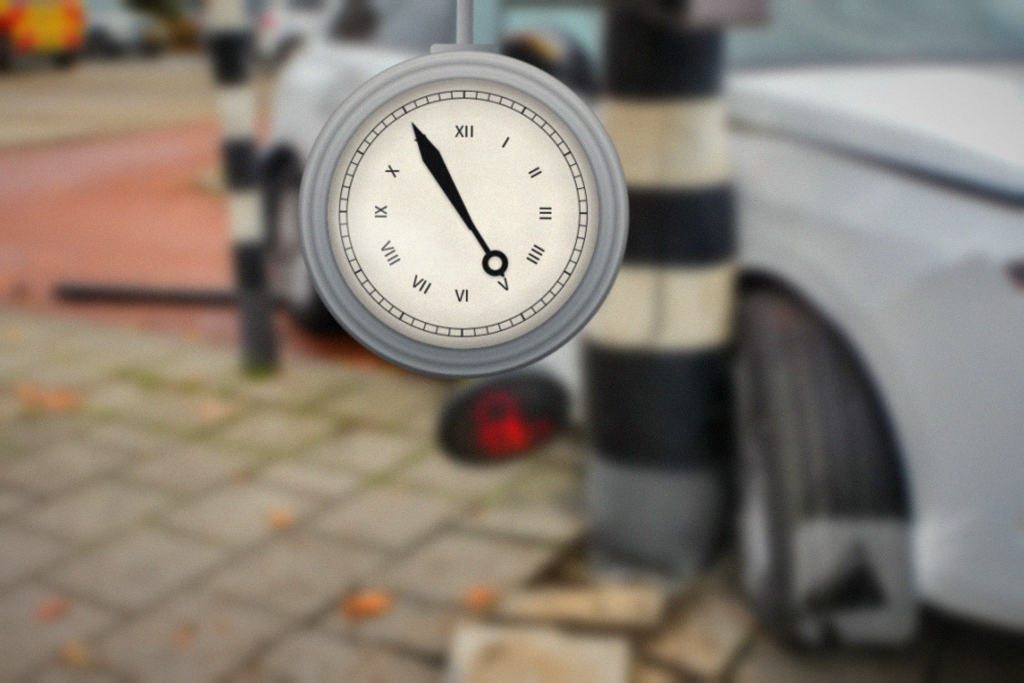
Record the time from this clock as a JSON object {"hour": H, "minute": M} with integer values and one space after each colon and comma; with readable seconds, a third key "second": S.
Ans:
{"hour": 4, "minute": 55}
